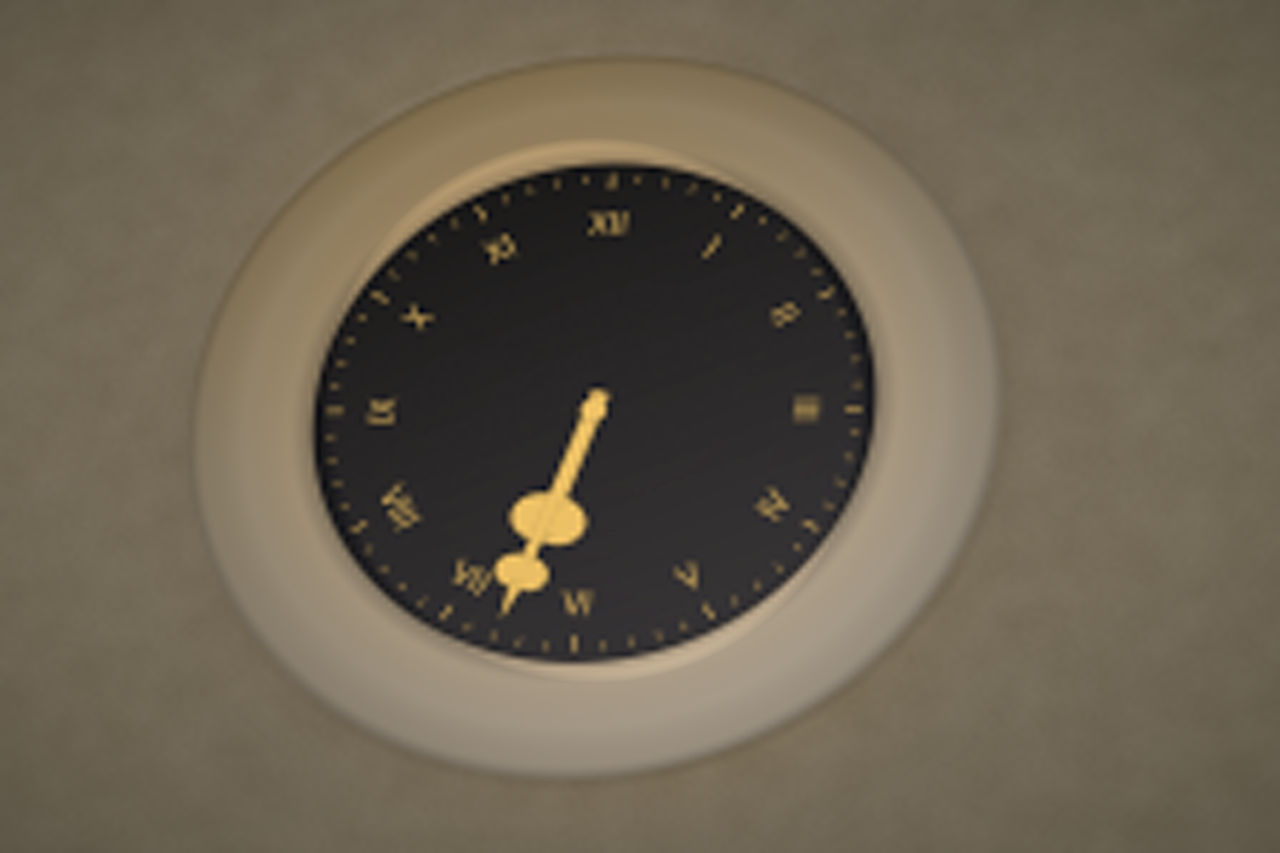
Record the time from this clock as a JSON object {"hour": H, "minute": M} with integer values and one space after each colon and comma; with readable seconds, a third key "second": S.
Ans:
{"hour": 6, "minute": 33}
